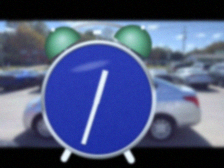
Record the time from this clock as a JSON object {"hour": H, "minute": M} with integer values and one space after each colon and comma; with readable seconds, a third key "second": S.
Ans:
{"hour": 12, "minute": 33}
